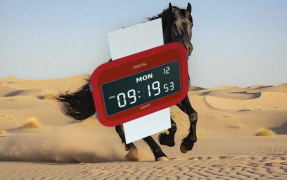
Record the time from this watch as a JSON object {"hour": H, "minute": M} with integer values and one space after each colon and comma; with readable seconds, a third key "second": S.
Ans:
{"hour": 9, "minute": 19, "second": 53}
